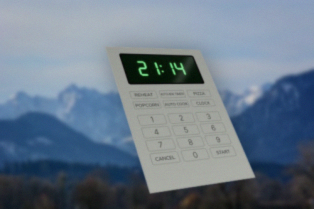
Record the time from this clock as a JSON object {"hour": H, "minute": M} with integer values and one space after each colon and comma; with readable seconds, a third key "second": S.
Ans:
{"hour": 21, "minute": 14}
